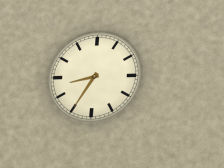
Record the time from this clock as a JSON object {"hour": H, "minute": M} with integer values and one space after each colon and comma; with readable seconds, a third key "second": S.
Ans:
{"hour": 8, "minute": 35}
